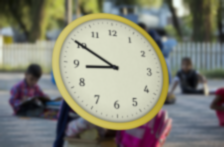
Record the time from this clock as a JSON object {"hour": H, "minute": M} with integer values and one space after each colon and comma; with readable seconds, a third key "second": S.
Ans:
{"hour": 8, "minute": 50}
